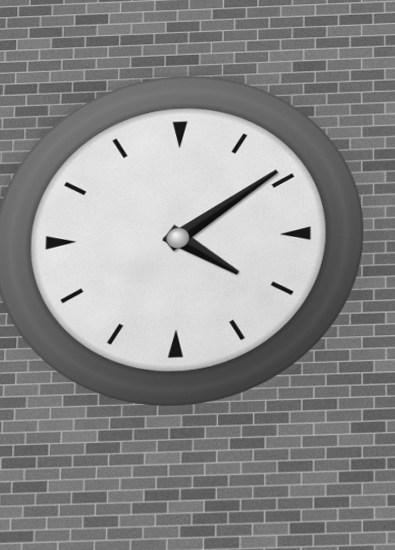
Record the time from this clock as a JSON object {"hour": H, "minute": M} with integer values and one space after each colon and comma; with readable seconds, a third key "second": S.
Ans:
{"hour": 4, "minute": 9}
